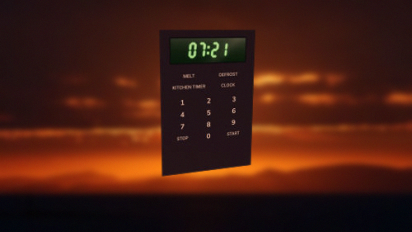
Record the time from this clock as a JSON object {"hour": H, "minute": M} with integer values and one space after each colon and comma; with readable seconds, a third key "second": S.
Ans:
{"hour": 7, "minute": 21}
